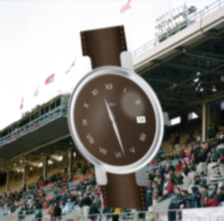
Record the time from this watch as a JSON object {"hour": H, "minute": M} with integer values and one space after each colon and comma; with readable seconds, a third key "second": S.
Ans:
{"hour": 11, "minute": 28}
